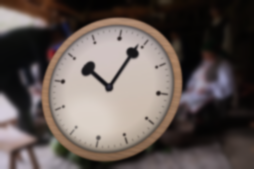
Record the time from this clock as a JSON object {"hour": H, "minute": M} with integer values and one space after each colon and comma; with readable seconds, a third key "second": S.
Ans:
{"hour": 10, "minute": 4}
